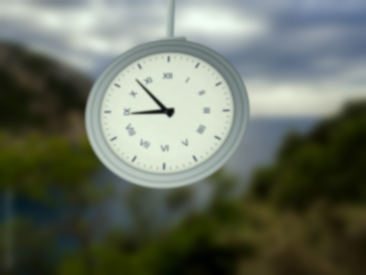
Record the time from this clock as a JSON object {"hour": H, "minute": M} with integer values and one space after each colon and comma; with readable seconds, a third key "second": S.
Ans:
{"hour": 8, "minute": 53}
